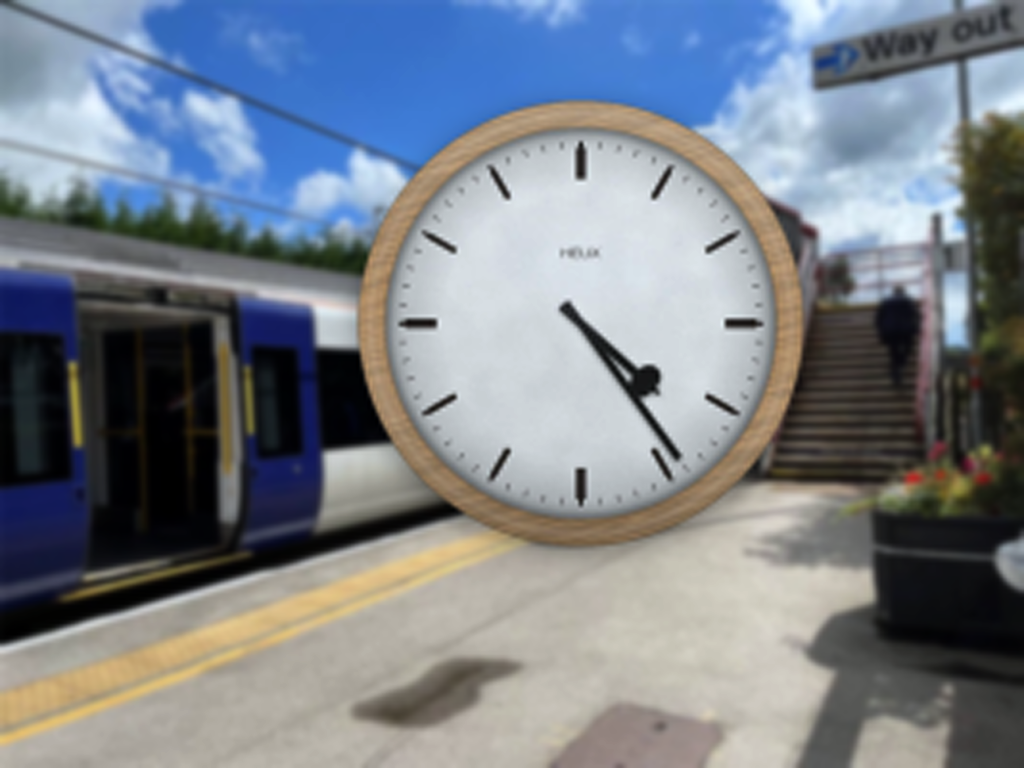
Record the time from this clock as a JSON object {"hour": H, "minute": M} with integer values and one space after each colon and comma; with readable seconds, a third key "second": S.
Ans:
{"hour": 4, "minute": 24}
